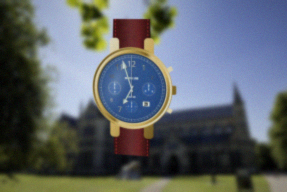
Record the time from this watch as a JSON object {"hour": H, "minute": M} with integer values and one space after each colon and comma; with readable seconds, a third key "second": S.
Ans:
{"hour": 6, "minute": 57}
